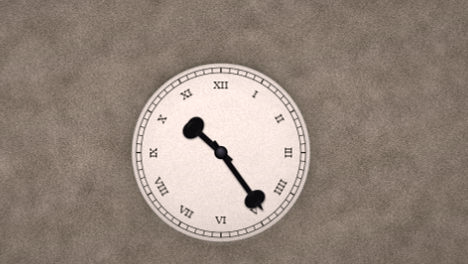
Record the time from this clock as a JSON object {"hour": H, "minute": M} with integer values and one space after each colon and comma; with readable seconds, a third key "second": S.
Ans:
{"hour": 10, "minute": 24}
